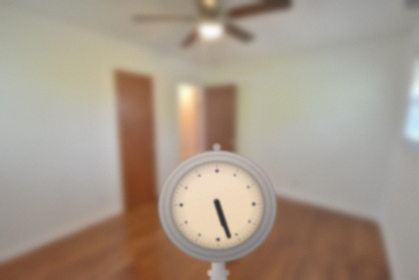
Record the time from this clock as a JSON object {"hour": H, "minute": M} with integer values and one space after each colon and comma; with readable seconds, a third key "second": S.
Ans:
{"hour": 5, "minute": 27}
